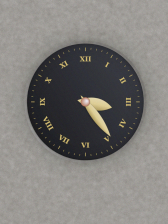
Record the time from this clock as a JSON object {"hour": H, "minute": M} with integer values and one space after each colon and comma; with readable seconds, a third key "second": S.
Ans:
{"hour": 3, "minute": 24}
